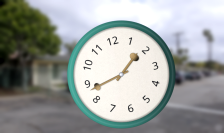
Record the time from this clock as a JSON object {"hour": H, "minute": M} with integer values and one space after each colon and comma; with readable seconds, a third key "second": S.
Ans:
{"hour": 1, "minute": 43}
